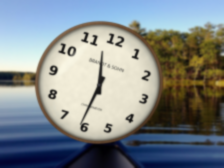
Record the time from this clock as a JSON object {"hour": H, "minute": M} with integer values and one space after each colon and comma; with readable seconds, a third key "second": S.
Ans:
{"hour": 11, "minute": 31}
